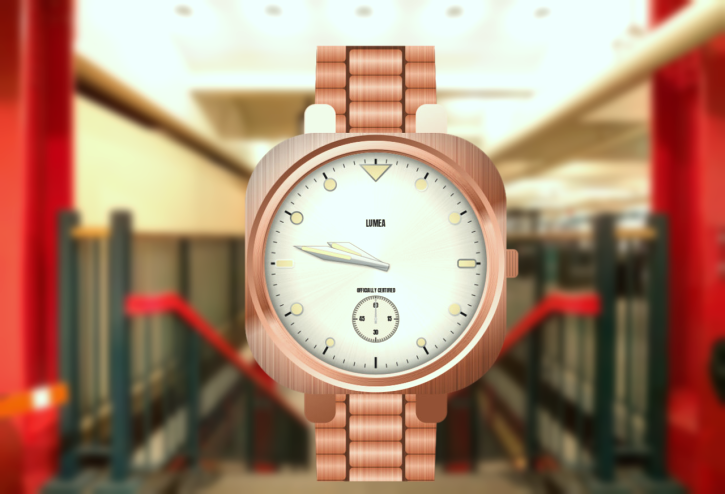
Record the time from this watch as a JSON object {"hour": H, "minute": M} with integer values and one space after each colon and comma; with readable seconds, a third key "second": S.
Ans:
{"hour": 9, "minute": 47}
